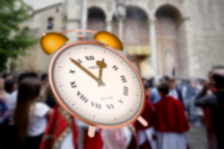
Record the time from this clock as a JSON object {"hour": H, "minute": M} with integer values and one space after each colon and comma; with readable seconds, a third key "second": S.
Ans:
{"hour": 12, "minute": 54}
